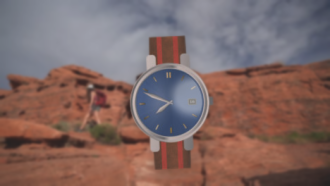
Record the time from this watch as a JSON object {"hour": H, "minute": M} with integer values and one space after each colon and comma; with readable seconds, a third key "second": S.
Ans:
{"hour": 7, "minute": 49}
